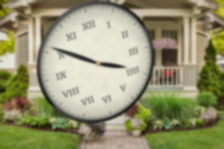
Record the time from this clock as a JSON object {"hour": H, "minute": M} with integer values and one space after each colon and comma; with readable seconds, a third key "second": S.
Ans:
{"hour": 3, "minute": 51}
